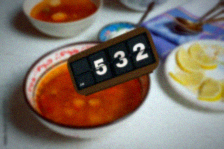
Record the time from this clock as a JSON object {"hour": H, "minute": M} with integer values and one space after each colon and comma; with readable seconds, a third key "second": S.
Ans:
{"hour": 5, "minute": 32}
